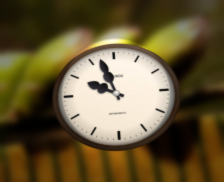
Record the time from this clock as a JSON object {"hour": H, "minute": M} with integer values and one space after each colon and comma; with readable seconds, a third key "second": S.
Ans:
{"hour": 9, "minute": 57}
